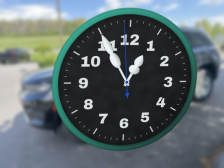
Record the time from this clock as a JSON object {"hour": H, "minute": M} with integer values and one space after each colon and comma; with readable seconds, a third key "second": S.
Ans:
{"hour": 12, "minute": 54, "second": 59}
